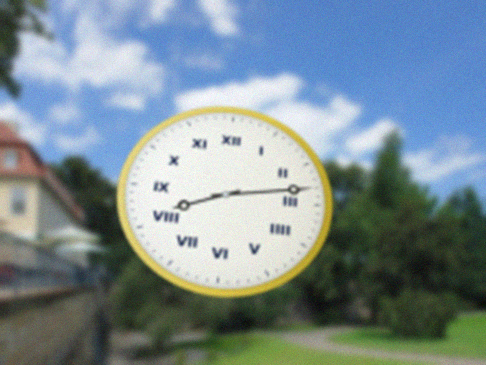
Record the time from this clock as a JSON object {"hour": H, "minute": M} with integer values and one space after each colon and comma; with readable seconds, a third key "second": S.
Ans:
{"hour": 8, "minute": 13}
